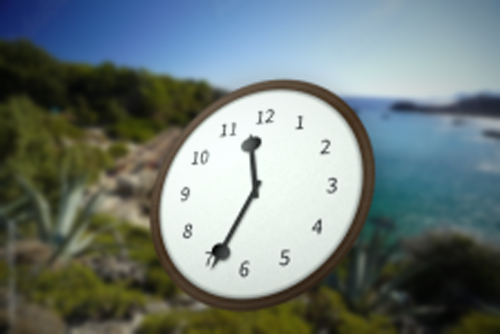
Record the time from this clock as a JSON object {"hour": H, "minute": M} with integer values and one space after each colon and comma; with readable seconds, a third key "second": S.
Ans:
{"hour": 11, "minute": 34}
